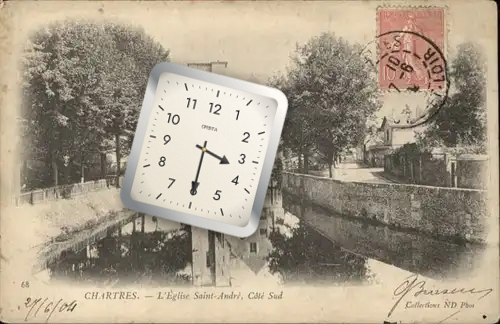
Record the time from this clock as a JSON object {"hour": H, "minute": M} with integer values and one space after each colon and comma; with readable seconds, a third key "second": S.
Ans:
{"hour": 3, "minute": 30}
